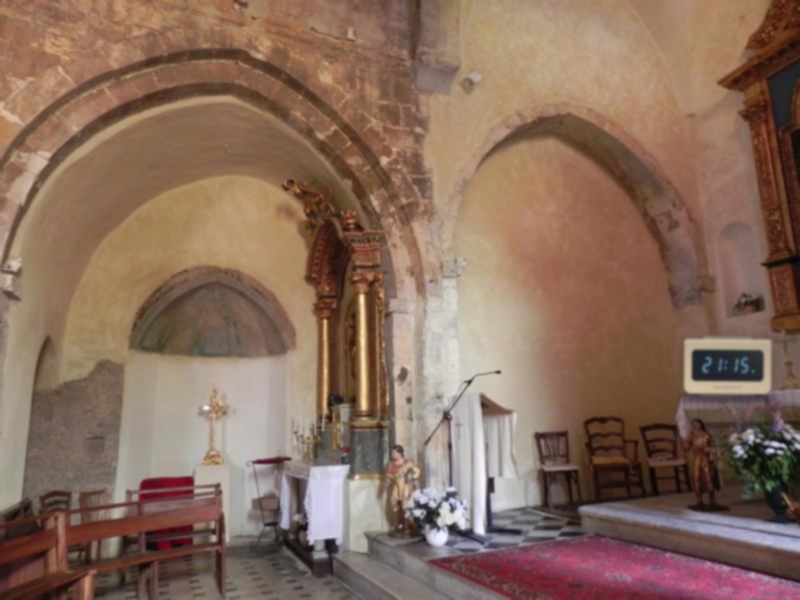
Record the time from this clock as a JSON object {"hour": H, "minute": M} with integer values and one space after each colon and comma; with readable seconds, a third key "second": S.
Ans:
{"hour": 21, "minute": 15}
